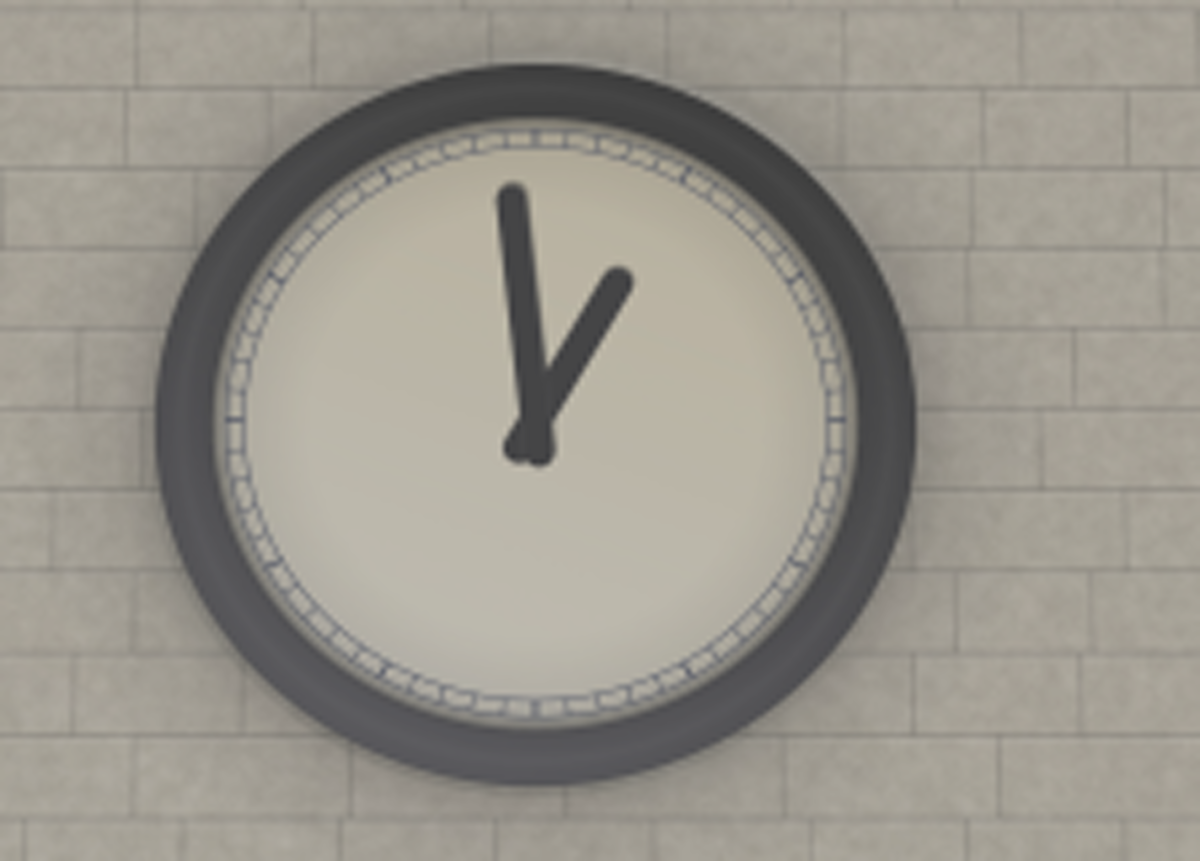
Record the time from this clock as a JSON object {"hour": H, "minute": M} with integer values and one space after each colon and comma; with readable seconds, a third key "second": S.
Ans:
{"hour": 12, "minute": 59}
